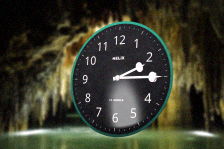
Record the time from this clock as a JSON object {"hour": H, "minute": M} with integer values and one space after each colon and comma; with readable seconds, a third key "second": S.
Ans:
{"hour": 2, "minute": 15}
